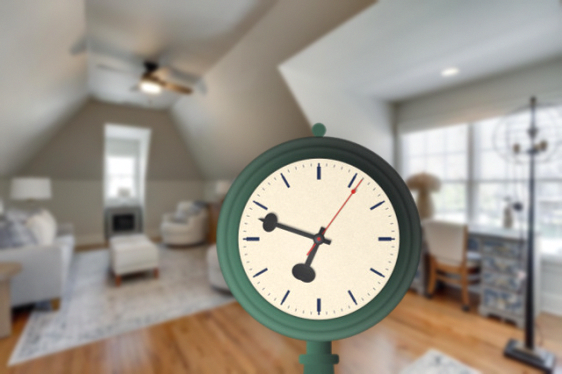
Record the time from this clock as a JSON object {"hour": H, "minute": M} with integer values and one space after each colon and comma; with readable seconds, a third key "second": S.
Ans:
{"hour": 6, "minute": 48, "second": 6}
